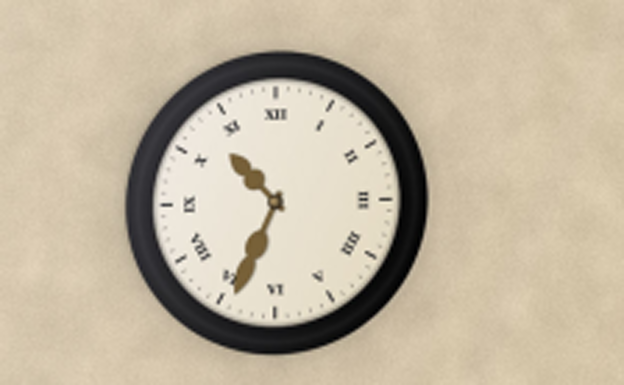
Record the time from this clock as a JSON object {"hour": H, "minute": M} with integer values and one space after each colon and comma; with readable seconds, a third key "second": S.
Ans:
{"hour": 10, "minute": 34}
